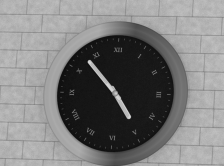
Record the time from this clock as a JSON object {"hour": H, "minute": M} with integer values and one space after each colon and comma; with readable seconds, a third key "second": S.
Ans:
{"hour": 4, "minute": 53}
